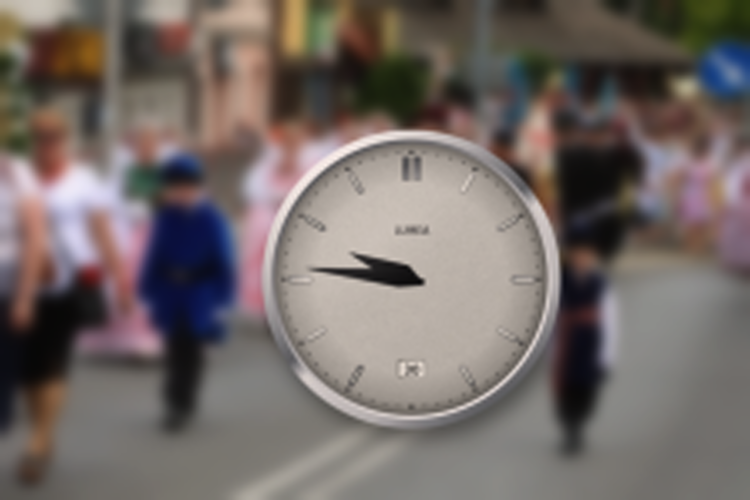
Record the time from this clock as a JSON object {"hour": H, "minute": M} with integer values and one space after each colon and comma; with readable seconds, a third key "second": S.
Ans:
{"hour": 9, "minute": 46}
